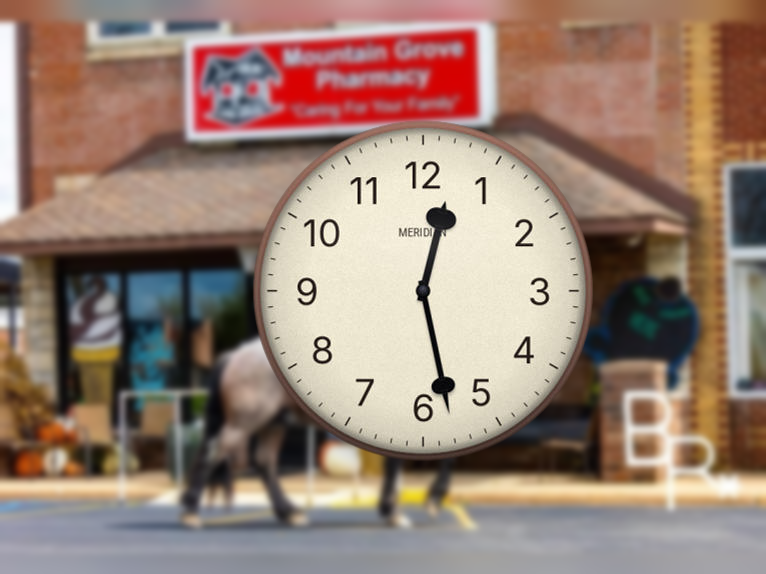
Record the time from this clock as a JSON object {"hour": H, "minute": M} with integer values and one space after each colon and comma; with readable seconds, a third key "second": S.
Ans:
{"hour": 12, "minute": 28}
